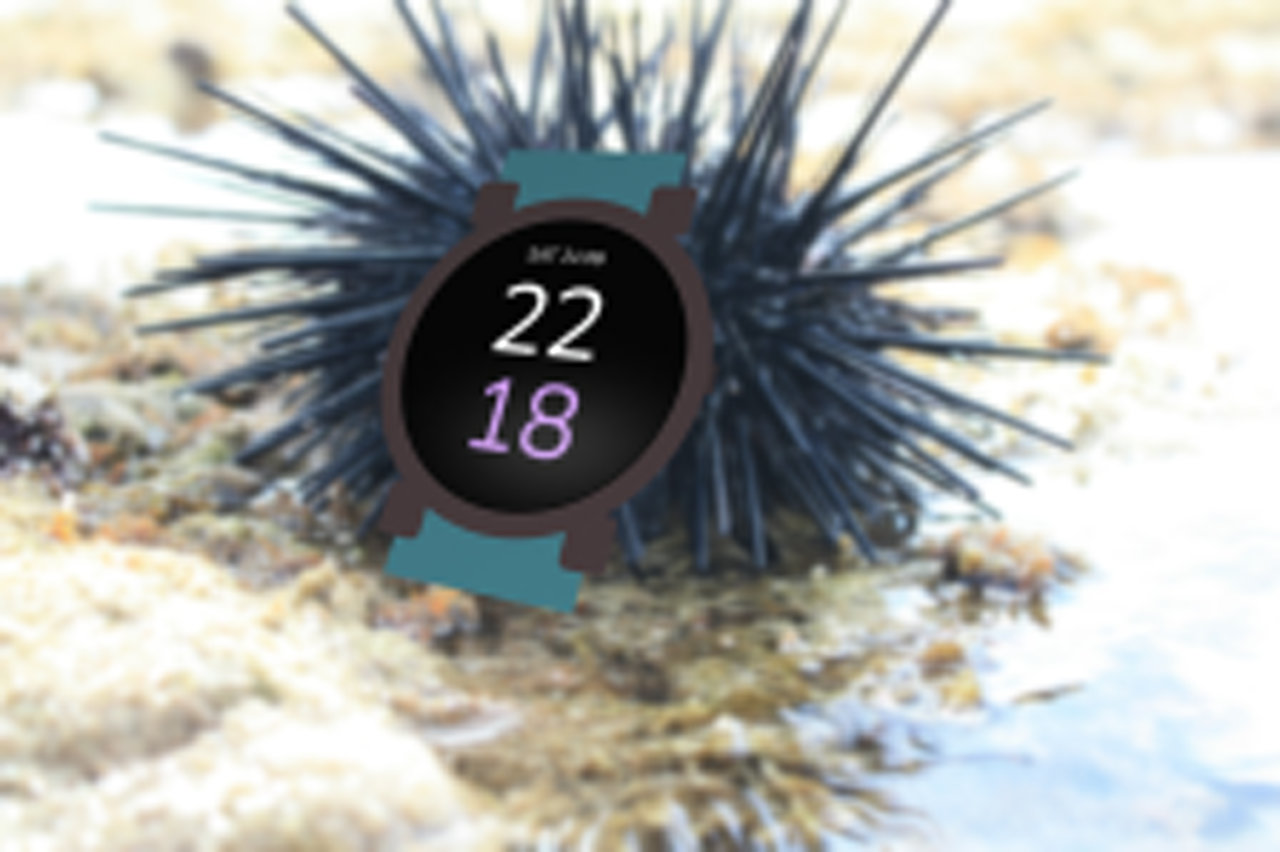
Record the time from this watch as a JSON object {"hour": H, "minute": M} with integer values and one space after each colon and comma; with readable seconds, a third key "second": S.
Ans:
{"hour": 22, "minute": 18}
